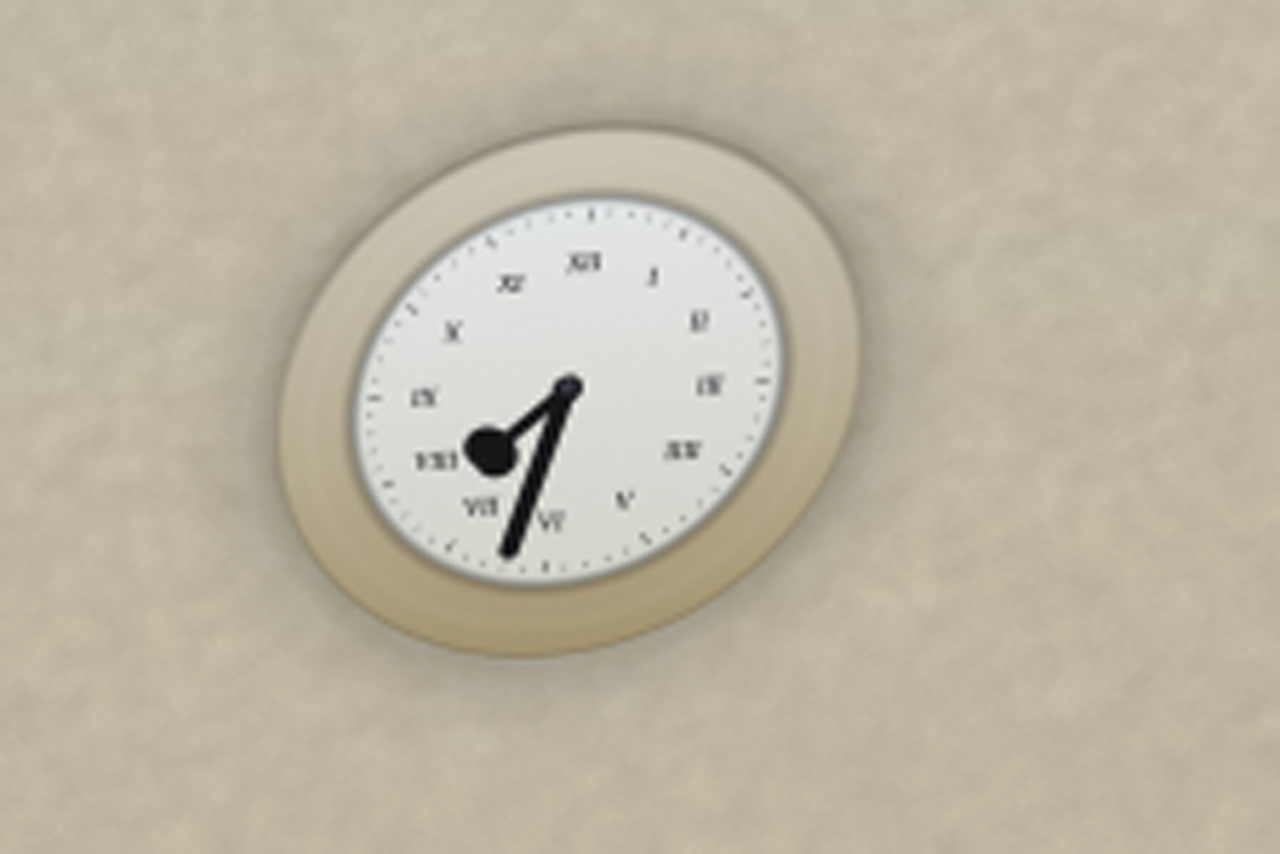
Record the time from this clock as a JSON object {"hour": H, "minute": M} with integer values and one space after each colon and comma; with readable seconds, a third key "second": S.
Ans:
{"hour": 7, "minute": 32}
